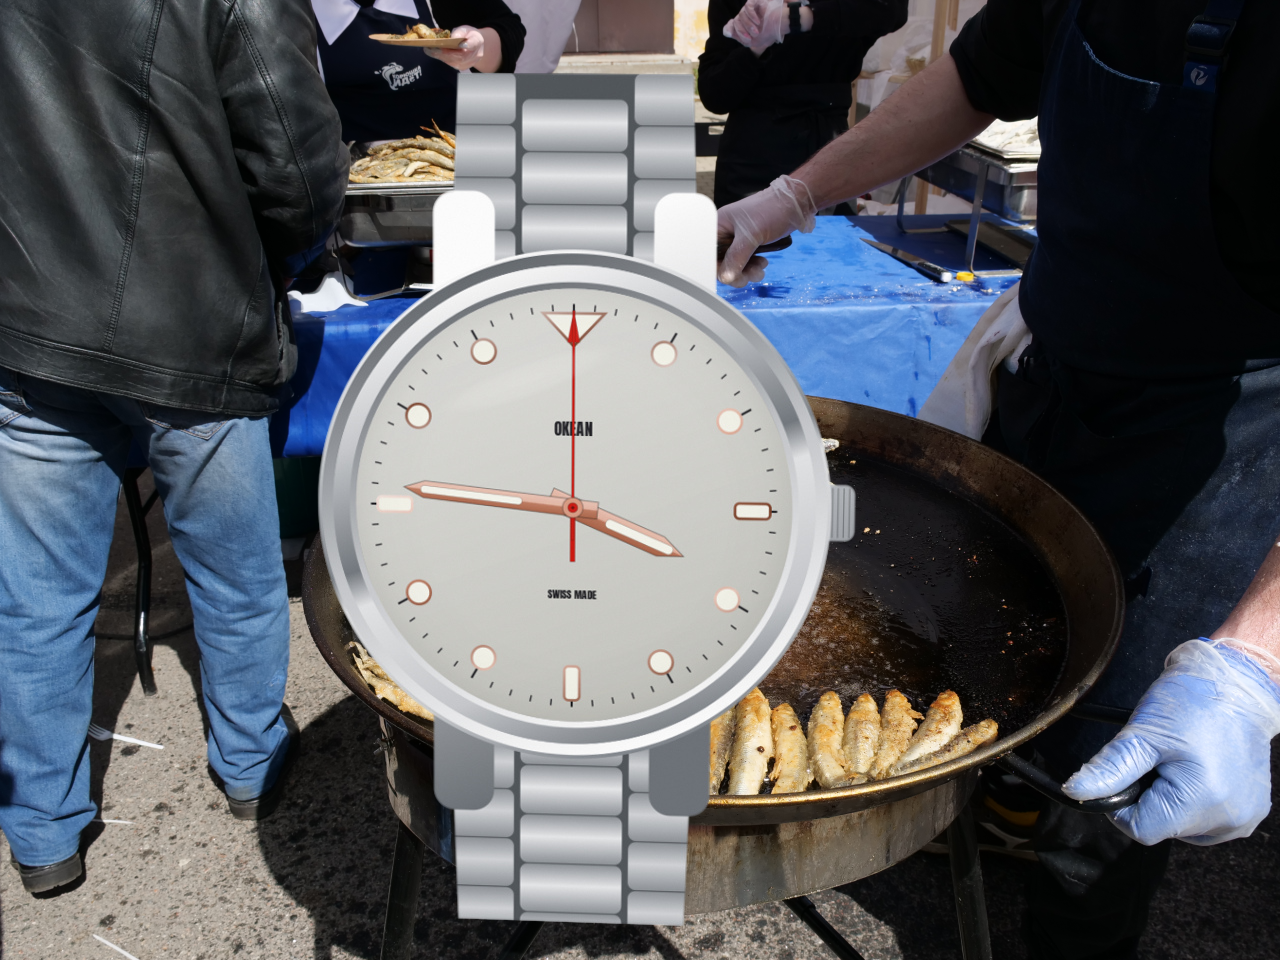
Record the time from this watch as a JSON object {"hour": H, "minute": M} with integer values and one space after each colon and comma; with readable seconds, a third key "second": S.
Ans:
{"hour": 3, "minute": 46, "second": 0}
